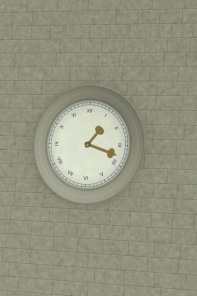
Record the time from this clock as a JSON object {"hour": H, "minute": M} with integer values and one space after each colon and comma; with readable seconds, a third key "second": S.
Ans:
{"hour": 1, "minute": 18}
